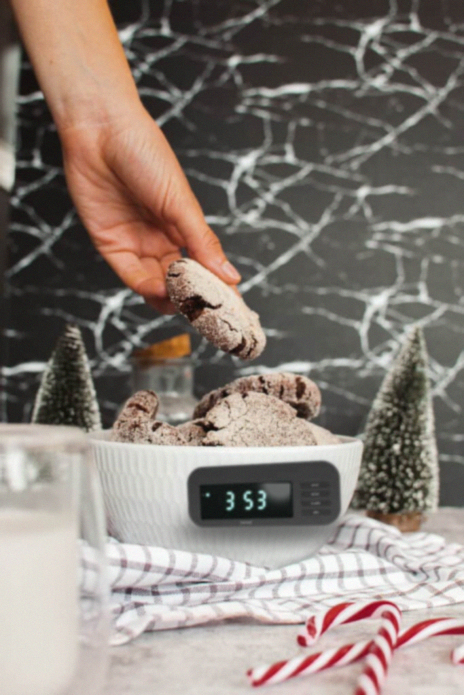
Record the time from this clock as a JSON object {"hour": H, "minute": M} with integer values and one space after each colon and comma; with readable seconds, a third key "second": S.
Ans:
{"hour": 3, "minute": 53}
